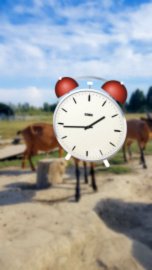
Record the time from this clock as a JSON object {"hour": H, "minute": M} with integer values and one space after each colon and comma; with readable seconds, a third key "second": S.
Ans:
{"hour": 1, "minute": 44}
